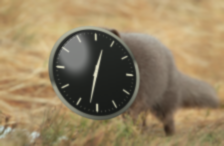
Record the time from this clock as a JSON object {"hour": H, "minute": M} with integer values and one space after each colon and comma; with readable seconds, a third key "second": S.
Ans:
{"hour": 12, "minute": 32}
